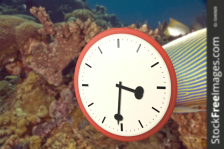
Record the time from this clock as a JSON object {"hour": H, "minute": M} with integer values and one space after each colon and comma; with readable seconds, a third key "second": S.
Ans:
{"hour": 3, "minute": 31}
